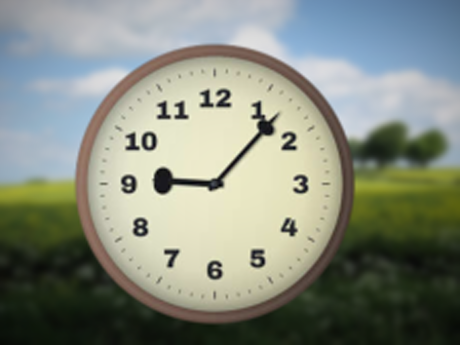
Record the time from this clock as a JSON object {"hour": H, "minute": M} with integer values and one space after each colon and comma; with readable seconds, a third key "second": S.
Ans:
{"hour": 9, "minute": 7}
